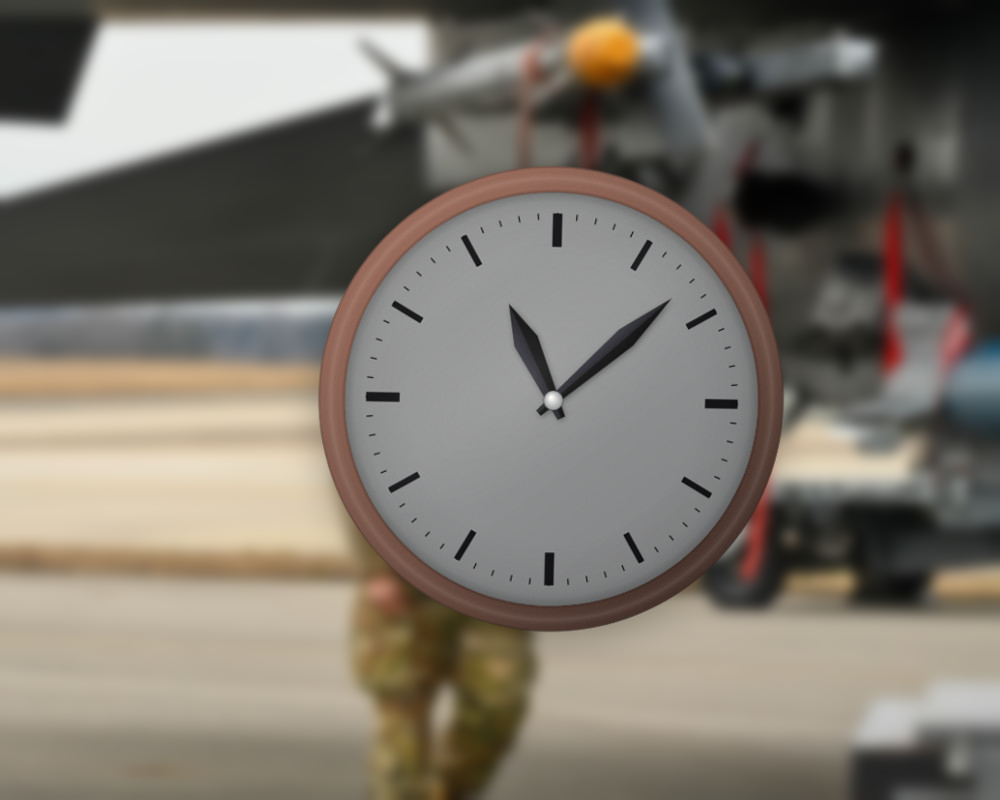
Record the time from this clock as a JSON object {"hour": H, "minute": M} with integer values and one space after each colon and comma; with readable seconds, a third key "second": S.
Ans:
{"hour": 11, "minute": 8}
